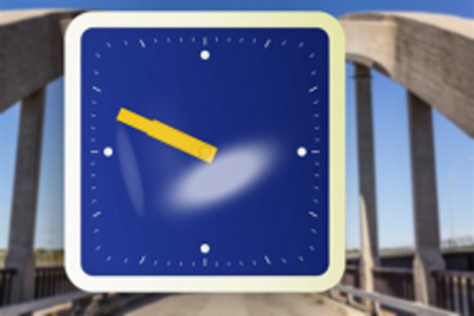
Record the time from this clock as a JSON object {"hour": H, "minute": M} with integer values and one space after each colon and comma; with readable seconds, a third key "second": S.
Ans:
{"hour": 9, "minute": 49}
